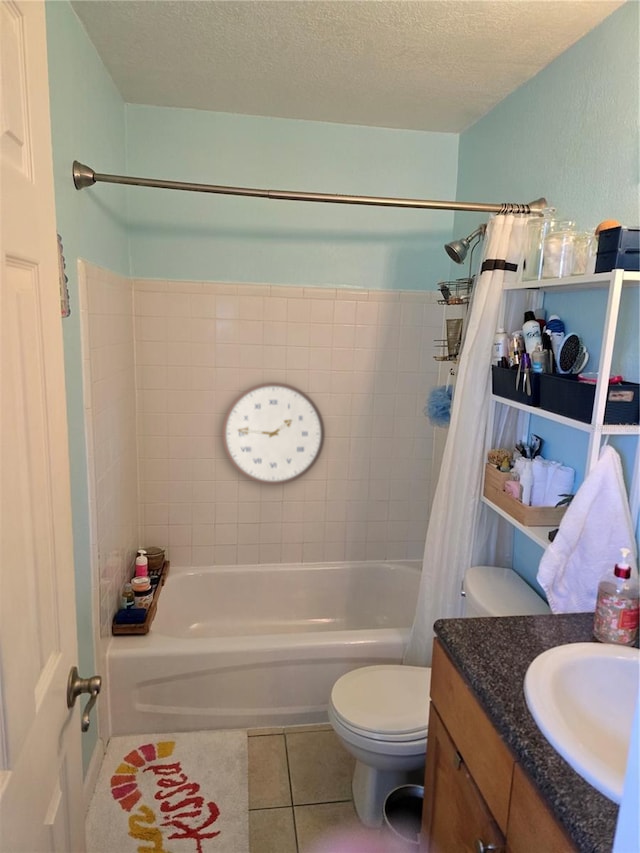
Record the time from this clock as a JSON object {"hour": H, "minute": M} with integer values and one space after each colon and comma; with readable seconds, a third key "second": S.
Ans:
{"hour": 1, "minute": 46}
